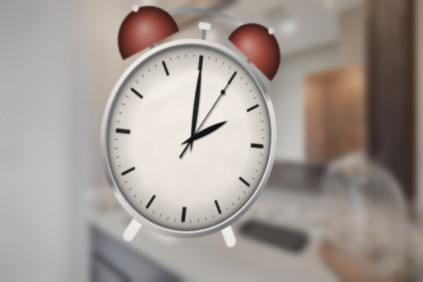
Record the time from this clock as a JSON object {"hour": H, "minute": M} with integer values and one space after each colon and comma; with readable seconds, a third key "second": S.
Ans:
{"hour": 2, "minute": 0, "second": 5}
